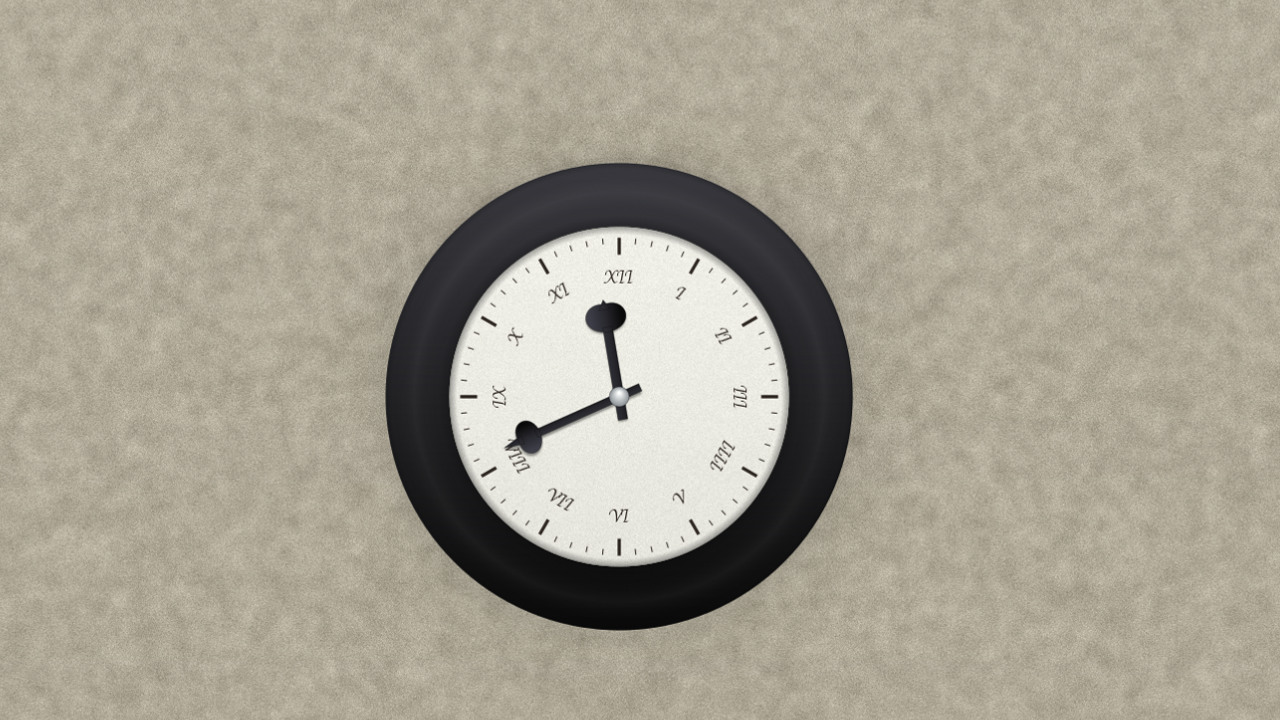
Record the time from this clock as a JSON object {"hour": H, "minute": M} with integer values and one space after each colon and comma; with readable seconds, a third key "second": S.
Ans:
{"hour": 11, "minute": 41}
